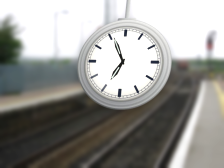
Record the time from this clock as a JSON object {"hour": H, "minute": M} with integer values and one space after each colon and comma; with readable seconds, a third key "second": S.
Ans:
{"hour": 6, "minute": 56}
